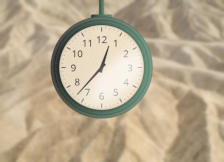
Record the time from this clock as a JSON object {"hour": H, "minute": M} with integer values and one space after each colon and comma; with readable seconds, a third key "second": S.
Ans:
{"hour": 12, "minute": 37}
